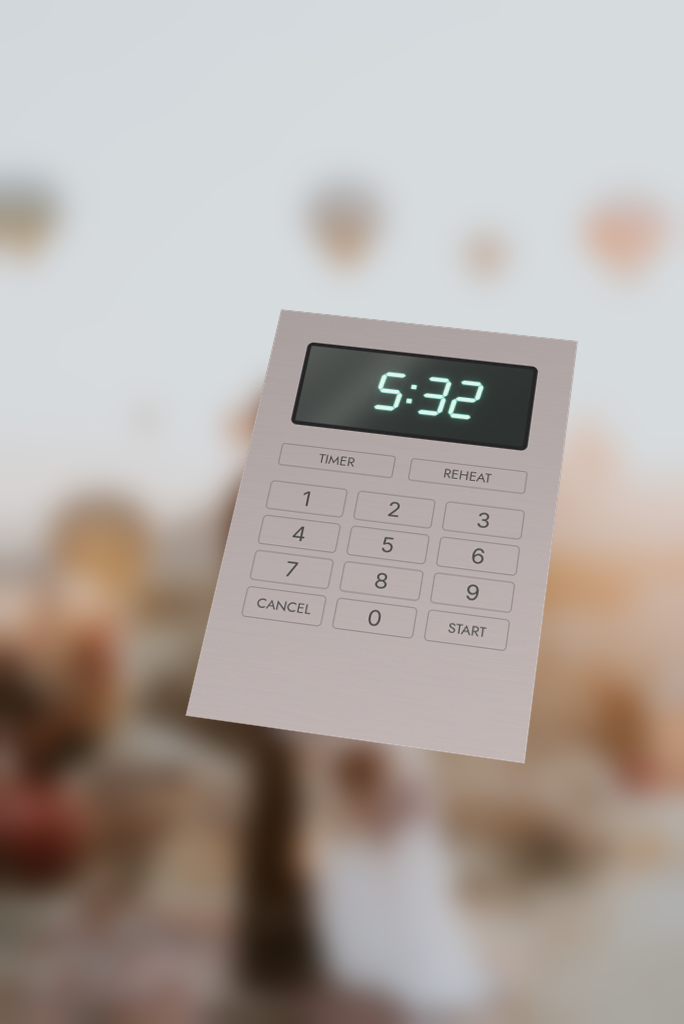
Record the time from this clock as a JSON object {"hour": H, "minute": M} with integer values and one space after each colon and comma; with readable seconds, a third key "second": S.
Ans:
{"hour": 5, "minute": 32}
